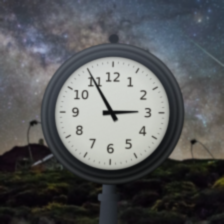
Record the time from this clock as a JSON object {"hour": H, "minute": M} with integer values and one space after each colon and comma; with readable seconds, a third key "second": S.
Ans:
{"hour": 2, "minute": 55}
